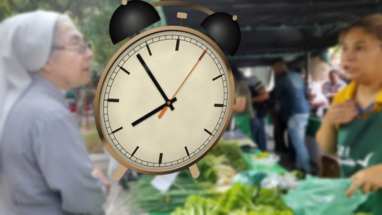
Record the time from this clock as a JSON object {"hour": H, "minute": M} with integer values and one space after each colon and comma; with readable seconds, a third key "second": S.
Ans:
{"hour": 7, "minute": 53, "second": 5}
